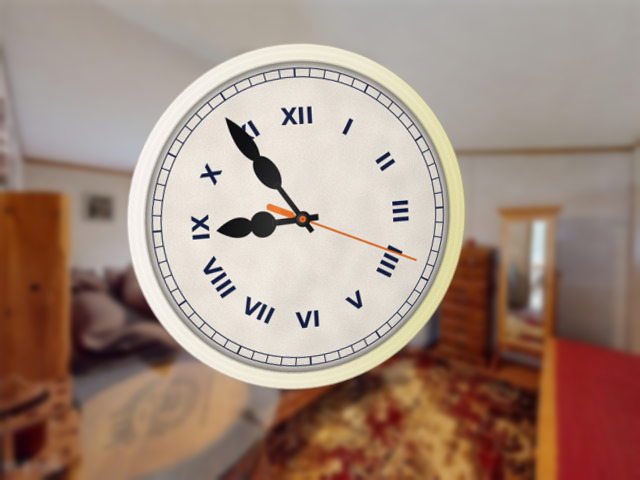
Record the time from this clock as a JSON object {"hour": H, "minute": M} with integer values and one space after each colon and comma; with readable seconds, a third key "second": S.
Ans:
{"hour": 8, "minute": 54, "second": 19}
